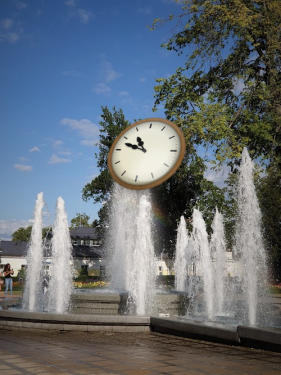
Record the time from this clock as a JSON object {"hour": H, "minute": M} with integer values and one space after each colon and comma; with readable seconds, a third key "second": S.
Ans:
{"hour": 10, "minute": 48}
